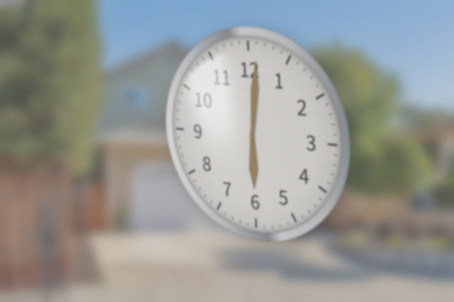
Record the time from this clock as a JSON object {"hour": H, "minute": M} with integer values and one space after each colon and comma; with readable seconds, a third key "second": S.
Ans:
{"hour": 6, "minute": 1}
